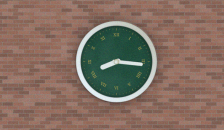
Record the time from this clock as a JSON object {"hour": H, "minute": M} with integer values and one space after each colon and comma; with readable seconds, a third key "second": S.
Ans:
{"hour": 8, "minute": 16}
